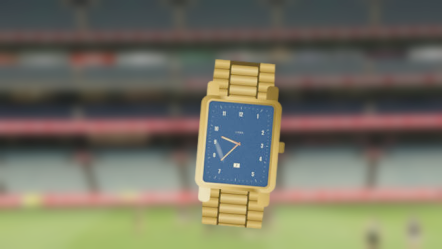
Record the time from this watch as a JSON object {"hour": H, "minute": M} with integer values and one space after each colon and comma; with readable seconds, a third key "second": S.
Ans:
{"hour": 9, "minute": 37}
